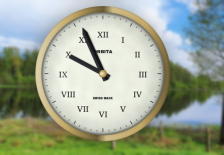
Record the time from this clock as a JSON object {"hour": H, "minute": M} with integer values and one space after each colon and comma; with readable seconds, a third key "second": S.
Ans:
{"hour": 9, "minute": 56}
